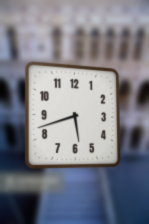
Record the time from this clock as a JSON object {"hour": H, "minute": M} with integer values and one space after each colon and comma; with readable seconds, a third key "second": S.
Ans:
{"hour": 5, "minute": 42}
